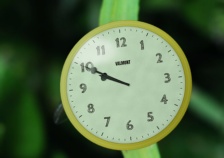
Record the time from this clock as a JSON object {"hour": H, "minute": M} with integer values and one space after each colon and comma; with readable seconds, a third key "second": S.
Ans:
{"hour": 9, "minute": 50}
